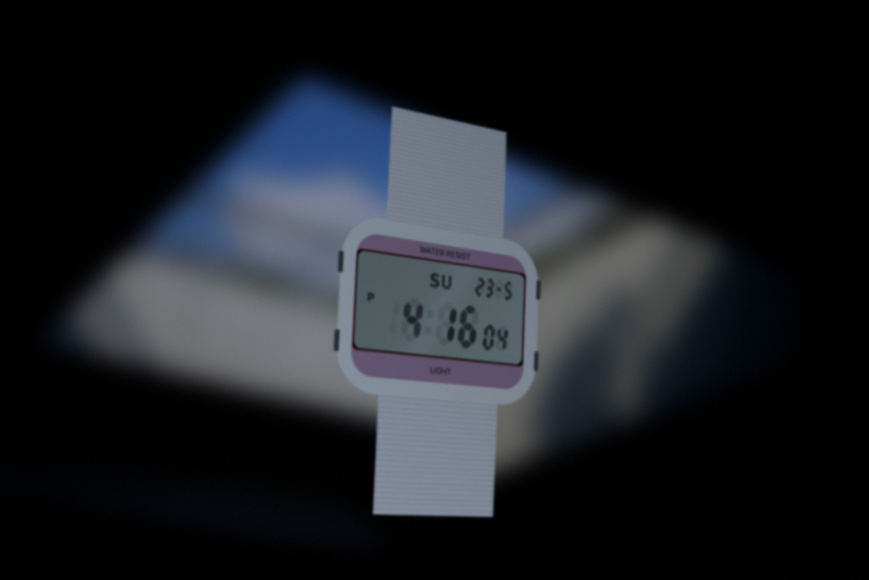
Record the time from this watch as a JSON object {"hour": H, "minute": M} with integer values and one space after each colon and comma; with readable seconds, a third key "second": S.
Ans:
{"hour": 4, "minute": 16, "second": 4}
